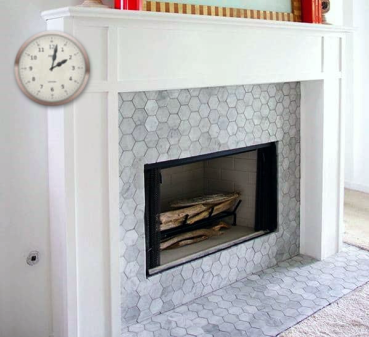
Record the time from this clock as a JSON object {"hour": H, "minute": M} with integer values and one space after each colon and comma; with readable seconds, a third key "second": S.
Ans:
{"hour": 2, "minute": 2}
